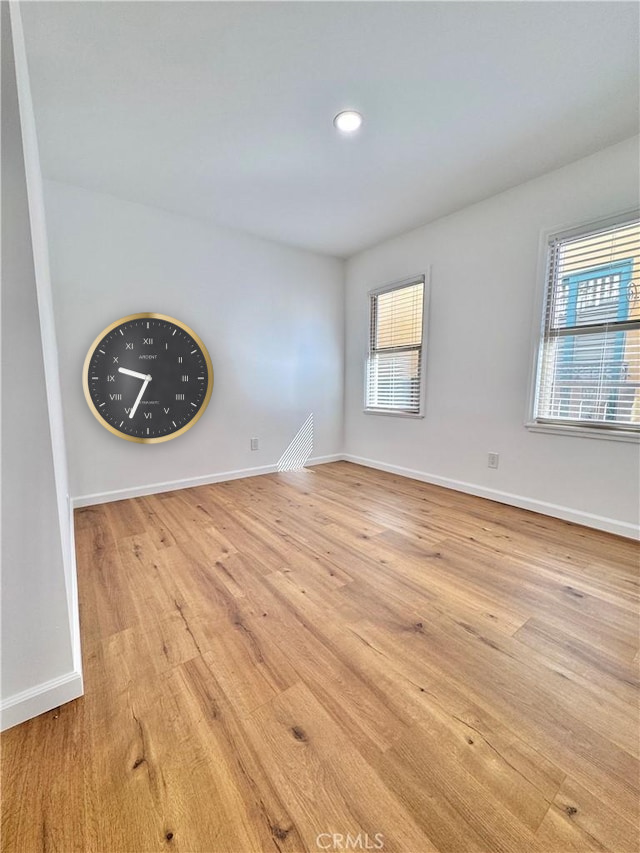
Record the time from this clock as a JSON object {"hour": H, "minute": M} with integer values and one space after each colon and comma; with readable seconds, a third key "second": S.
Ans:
{"hour": 9, "minute": 34}
